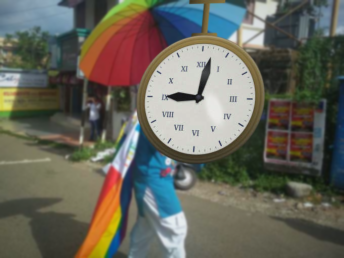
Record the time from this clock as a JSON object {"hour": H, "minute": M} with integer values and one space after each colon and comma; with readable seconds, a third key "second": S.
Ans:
{"hour": 9, "minute": 2}
